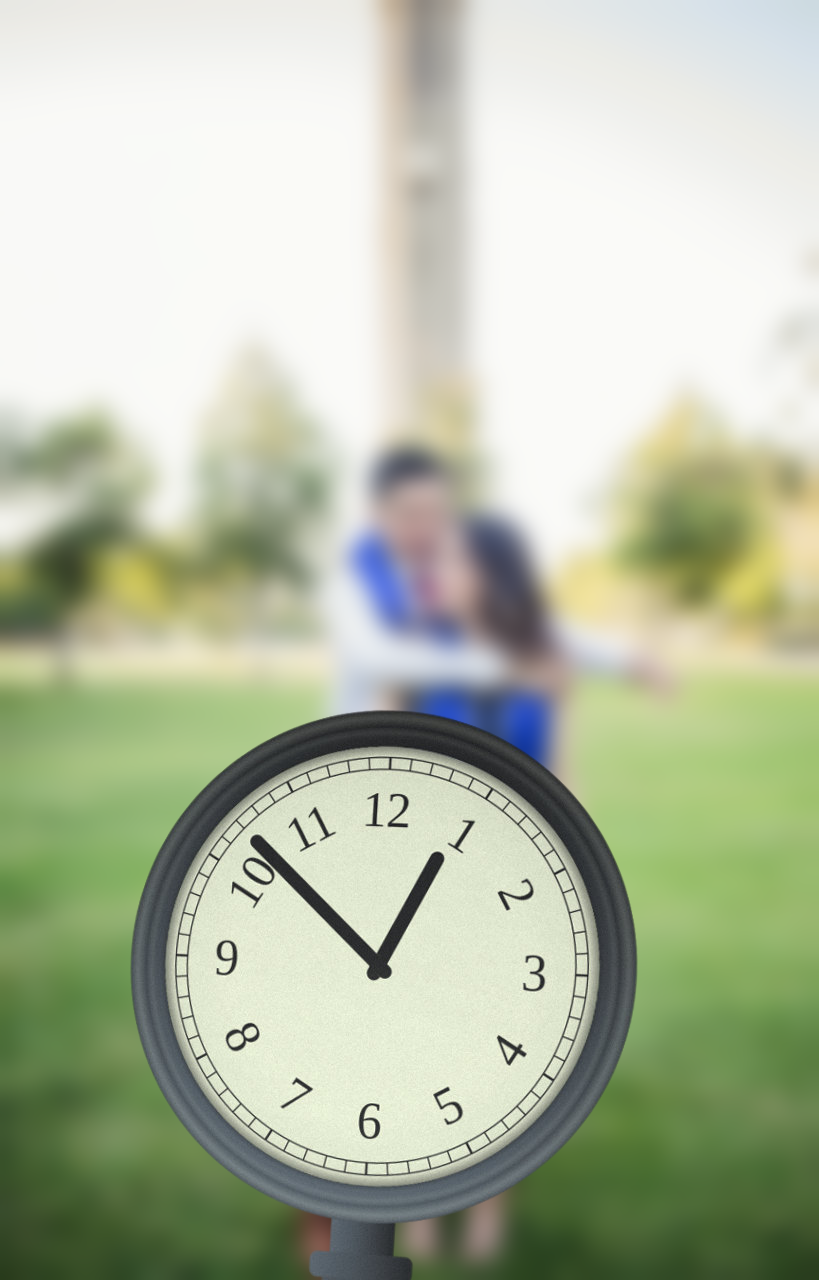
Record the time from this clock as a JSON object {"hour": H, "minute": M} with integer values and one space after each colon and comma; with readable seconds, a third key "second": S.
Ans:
{"hour": 12, "minute": 52}
